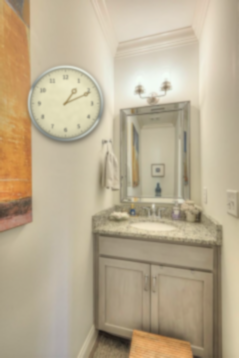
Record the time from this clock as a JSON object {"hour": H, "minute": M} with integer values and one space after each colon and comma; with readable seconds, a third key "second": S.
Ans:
{"hour": 1, "minute": 11}
